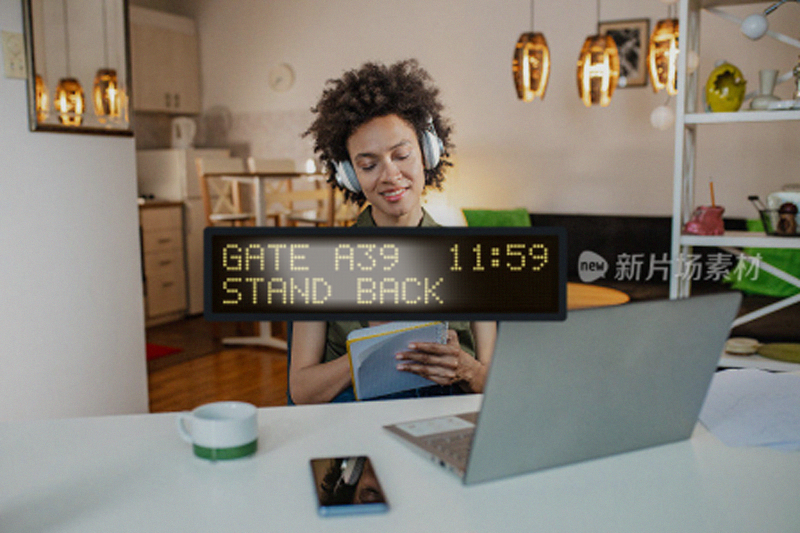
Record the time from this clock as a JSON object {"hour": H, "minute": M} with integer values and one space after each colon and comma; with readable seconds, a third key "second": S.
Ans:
{"hour": 11, "minute": 59}
